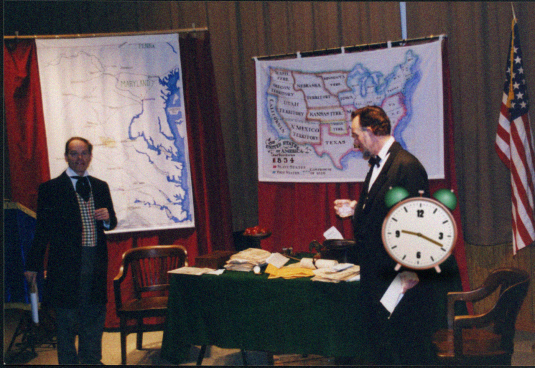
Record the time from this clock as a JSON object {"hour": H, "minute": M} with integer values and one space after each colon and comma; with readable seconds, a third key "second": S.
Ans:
{"hour": 9, "minute": 19}
